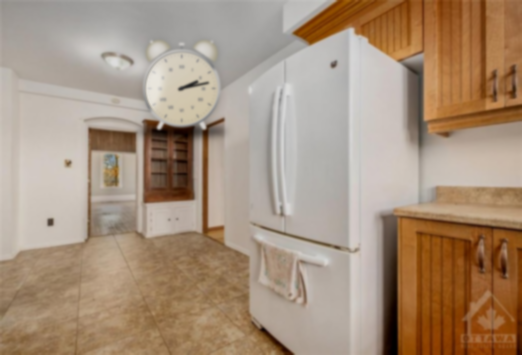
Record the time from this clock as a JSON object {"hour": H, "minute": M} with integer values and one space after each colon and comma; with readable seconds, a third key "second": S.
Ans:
{"hour": 2, "minute": 13}
